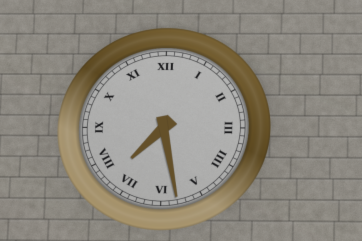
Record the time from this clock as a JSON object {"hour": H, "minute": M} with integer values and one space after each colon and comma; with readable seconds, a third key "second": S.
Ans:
{"hour": 7, "minute": 28}
